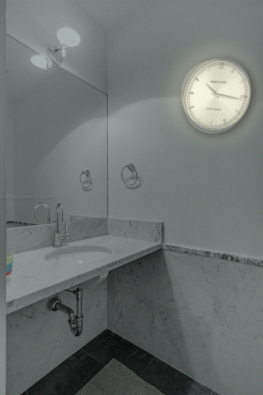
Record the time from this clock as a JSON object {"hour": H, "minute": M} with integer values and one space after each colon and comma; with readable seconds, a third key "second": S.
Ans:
{"hour": 10, "minute": 16}
